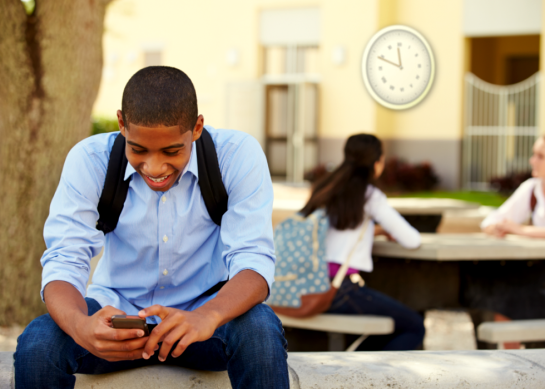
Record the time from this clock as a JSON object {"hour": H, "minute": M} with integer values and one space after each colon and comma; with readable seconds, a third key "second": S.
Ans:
{"hour": 11, "minute": 49}
